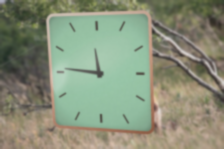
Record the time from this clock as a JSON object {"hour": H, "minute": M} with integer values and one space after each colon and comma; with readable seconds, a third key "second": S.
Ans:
{"hour": 11, "minute": 46}
